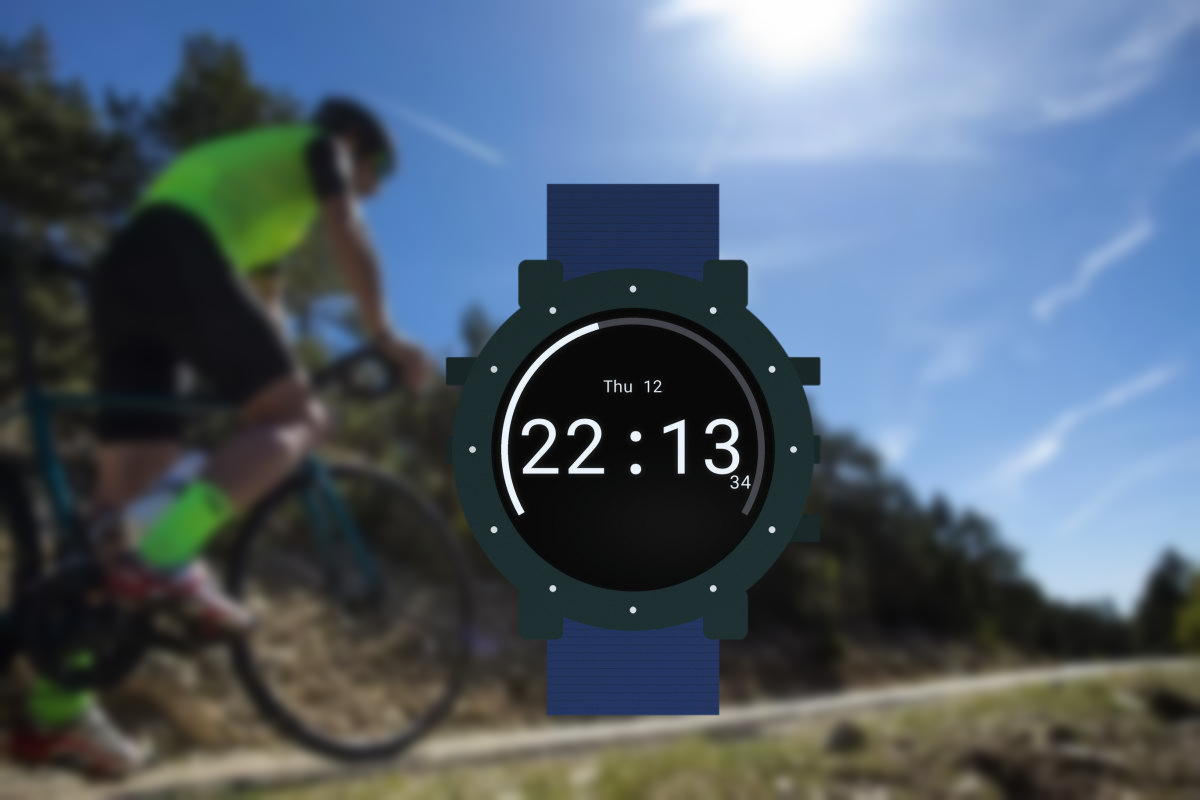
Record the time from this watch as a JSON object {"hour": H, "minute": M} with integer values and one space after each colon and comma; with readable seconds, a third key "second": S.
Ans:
{"hour": 22, "minute": 13, "second": 34}
